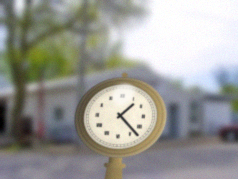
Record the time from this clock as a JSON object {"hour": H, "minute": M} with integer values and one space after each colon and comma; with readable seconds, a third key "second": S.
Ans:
{"hour": 1, "minute": 23}
